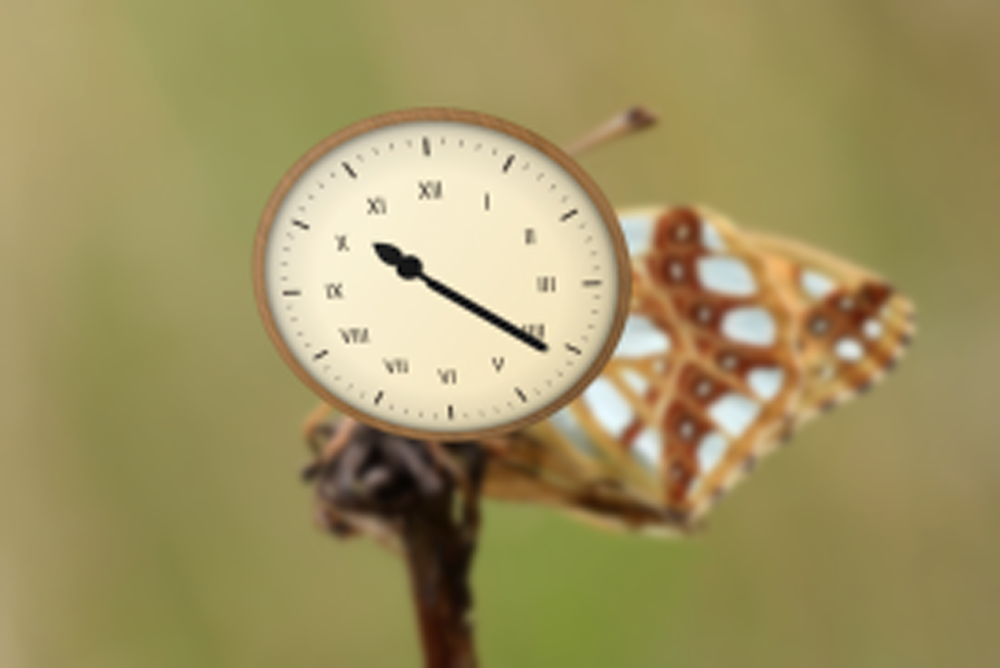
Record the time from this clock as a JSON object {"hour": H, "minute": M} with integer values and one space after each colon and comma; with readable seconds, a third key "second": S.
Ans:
{"hour": 10, "minute": 21}
